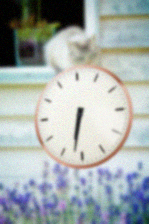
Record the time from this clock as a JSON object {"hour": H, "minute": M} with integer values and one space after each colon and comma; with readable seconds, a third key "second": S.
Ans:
{"hour": 6, "minute": 32}
